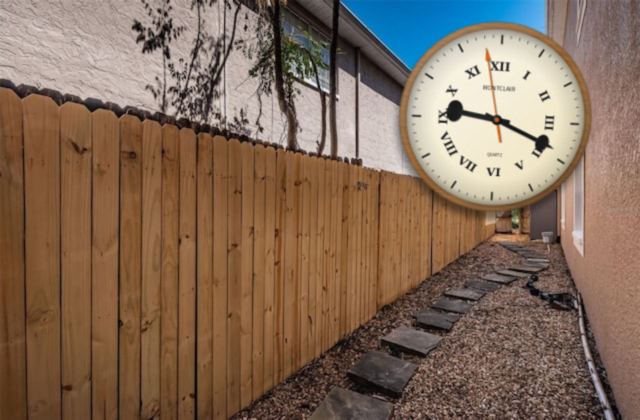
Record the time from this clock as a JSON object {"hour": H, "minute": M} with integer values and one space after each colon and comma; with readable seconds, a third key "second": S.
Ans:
{"hour": 9, "minute": 18, "second": 58}
